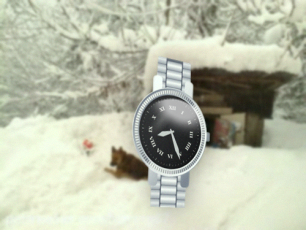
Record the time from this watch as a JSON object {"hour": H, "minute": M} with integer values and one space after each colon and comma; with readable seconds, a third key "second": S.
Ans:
{"hour": 8, "minute": 26}
